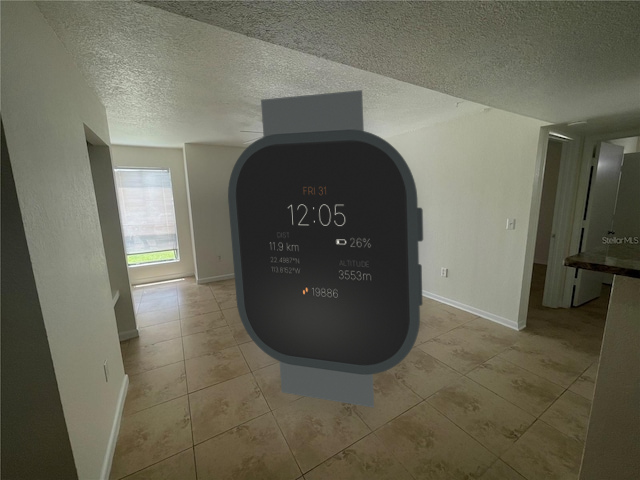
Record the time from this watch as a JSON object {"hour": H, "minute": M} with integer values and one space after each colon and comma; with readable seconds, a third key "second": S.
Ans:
{"hour": 12, "minute": 5}
